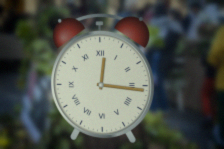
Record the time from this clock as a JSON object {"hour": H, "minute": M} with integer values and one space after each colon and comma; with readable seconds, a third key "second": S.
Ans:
{"hour": 12, "minute": 16}
